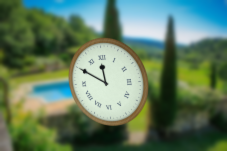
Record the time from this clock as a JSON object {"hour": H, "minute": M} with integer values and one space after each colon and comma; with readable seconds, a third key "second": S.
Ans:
{"hour": 11, "minute": 50}
